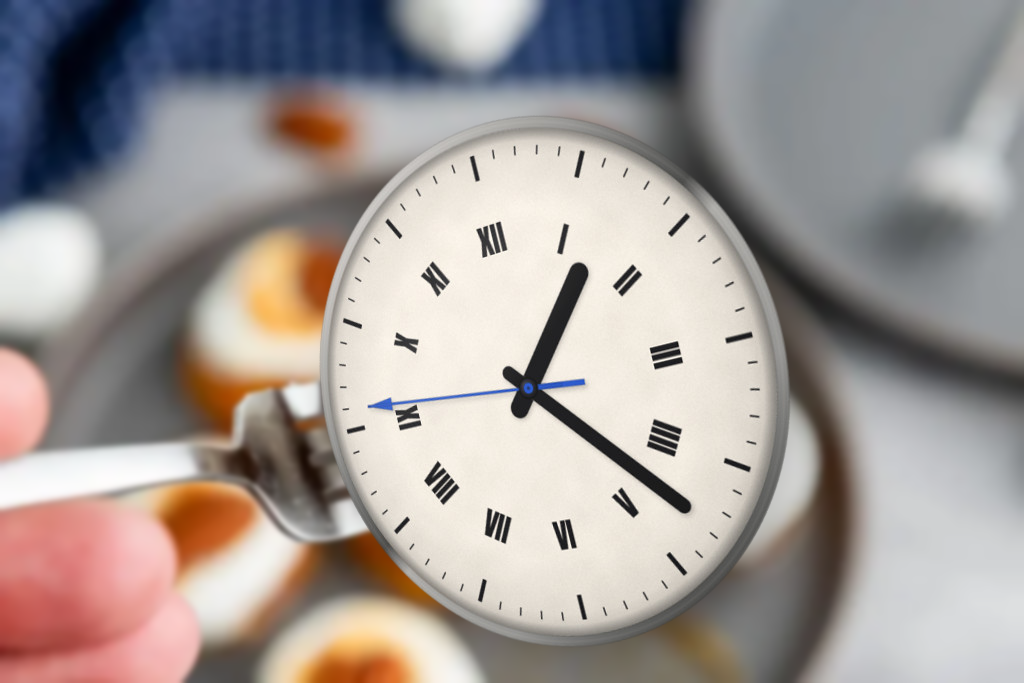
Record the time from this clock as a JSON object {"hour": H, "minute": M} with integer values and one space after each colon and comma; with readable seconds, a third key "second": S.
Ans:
{"hour": 1, "minute": 22, "second": 46}
